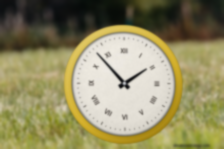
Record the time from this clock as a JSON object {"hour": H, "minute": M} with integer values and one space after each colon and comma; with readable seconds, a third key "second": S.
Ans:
{"hour": 1, "minute": 53}
